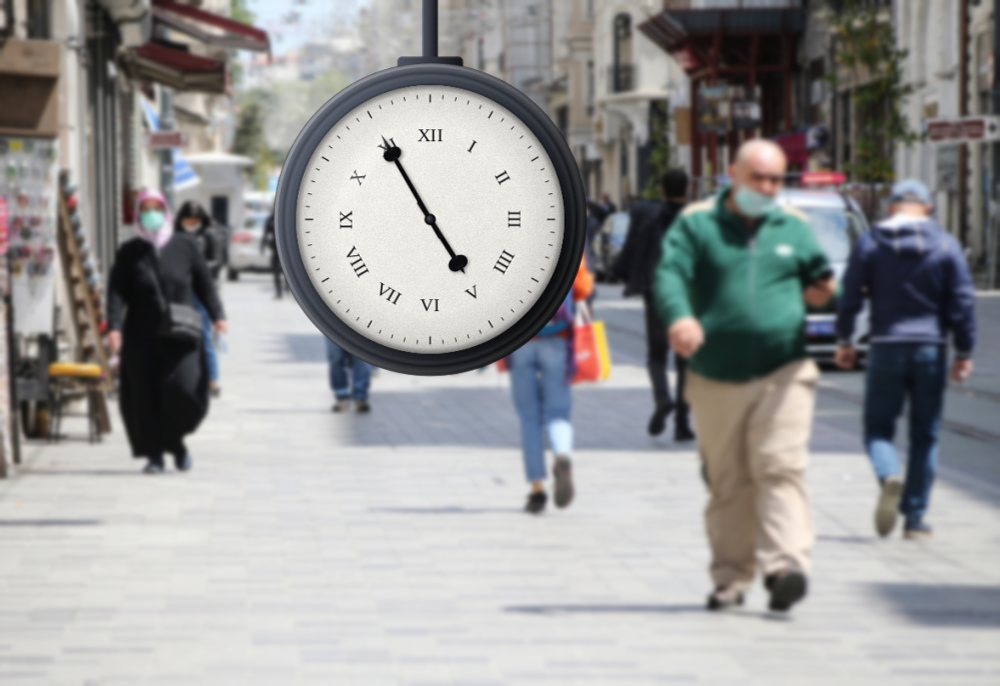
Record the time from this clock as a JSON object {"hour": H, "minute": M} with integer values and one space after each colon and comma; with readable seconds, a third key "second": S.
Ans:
{"hour": 4, "minute": 55}
